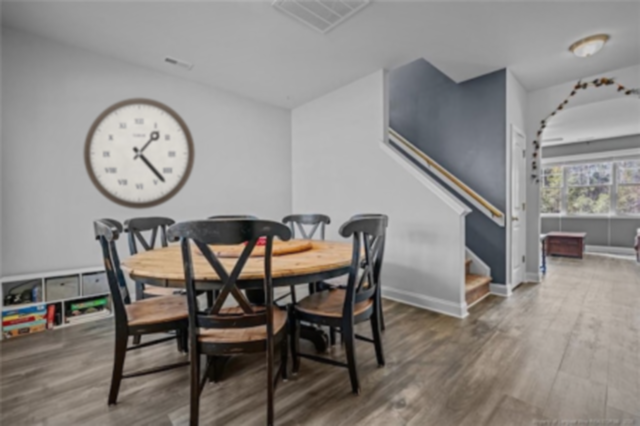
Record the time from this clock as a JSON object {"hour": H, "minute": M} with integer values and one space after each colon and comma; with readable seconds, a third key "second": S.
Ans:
{"hour": 1, "minute": 23}
